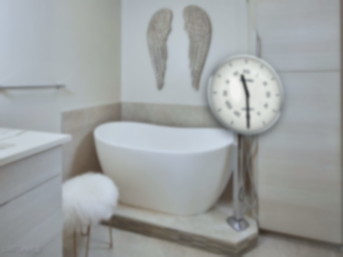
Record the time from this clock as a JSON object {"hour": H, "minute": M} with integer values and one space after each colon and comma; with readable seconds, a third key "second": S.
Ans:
{"hour": 11, "minute": 30}
